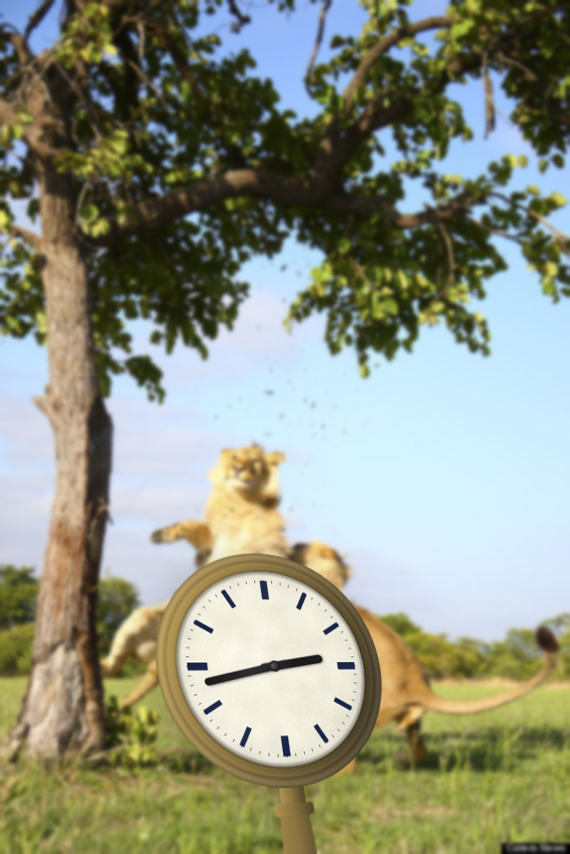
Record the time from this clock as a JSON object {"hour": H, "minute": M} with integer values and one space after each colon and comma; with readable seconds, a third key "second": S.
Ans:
{"hour": 2, "minute": 43}
